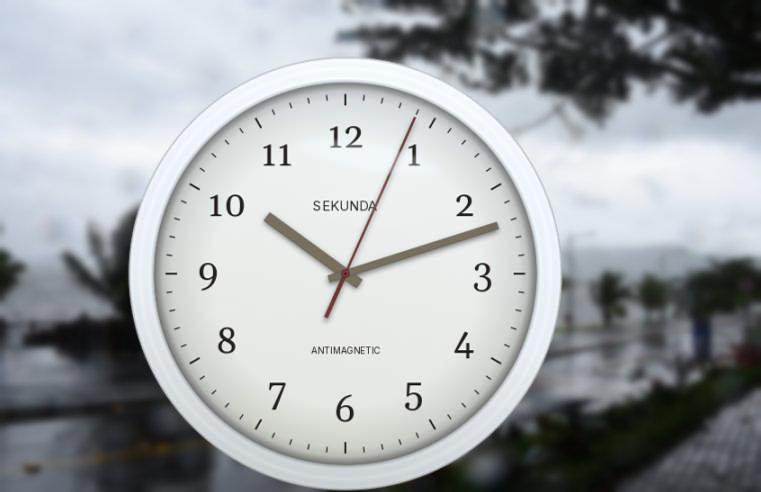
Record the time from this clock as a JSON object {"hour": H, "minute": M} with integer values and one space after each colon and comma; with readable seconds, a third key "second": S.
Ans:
{"hour": 10, "minute": 12, "second": 4}
